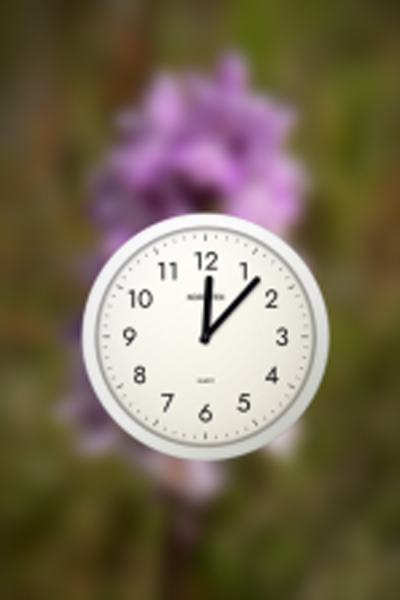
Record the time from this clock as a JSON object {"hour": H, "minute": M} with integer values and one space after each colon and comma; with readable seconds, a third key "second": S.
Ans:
{"hour": 12, "minute": 7}
